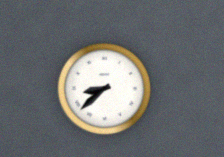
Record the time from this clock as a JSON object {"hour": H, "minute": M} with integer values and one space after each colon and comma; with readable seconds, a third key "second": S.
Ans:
{"hour": 8, "minute": 38}
